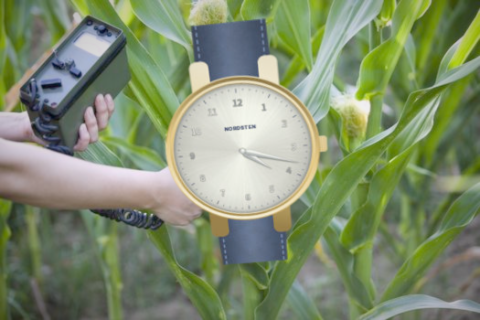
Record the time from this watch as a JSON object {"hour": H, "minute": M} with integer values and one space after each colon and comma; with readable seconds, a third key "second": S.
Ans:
{"hour": 4, "minute": 18}
